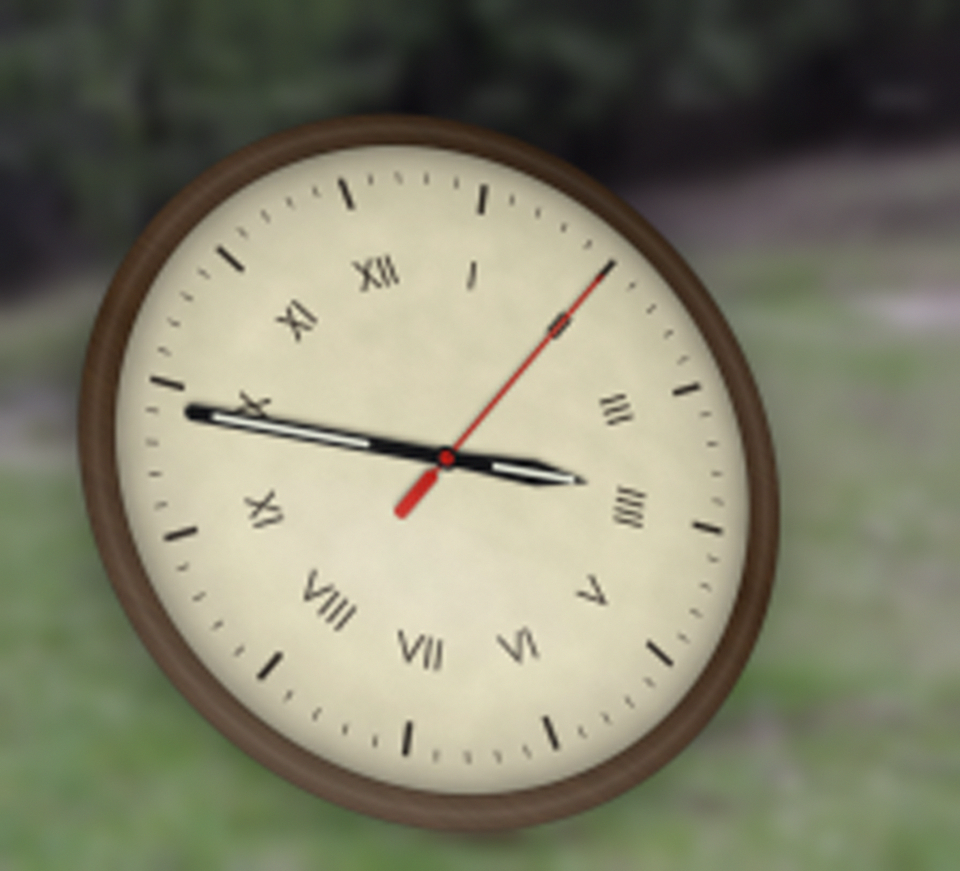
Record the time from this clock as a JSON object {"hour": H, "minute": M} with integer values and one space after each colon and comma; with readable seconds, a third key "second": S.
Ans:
{"hour": 3, "minute": 49, "second": 10}
